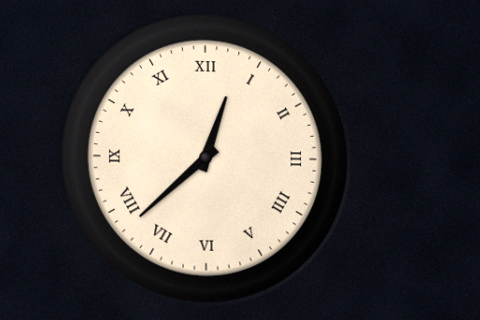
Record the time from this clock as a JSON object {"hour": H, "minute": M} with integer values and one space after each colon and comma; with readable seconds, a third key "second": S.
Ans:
{"hour": 12, "minute": 38}
